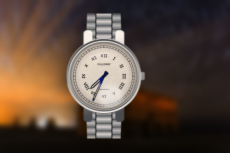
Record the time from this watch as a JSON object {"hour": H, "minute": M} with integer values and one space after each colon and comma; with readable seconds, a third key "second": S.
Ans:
{"hour": 7, "minute": 34}
